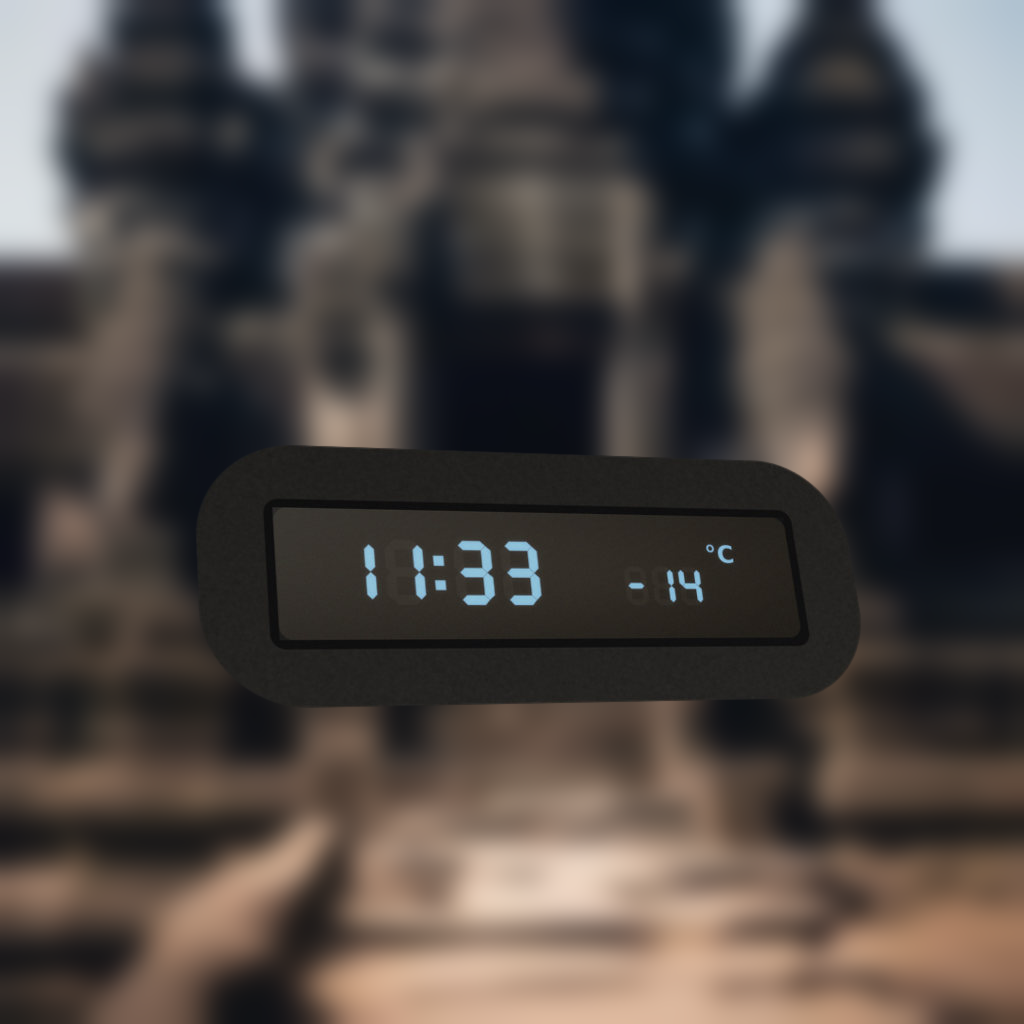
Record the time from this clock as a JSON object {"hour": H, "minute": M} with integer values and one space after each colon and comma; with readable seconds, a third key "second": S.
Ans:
{"hour": 11, "minute": 33}
